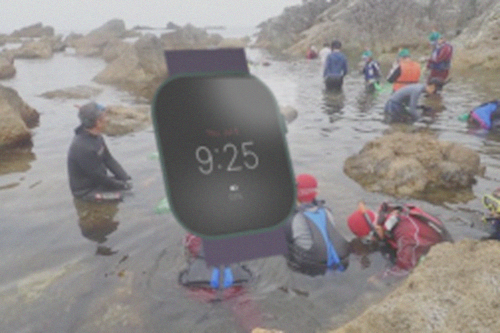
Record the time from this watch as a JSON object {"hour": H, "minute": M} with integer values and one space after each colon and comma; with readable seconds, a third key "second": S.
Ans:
{"hour": 9, "minute": 25}
